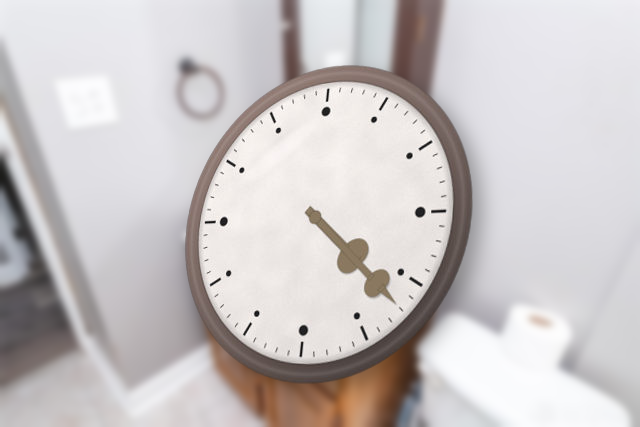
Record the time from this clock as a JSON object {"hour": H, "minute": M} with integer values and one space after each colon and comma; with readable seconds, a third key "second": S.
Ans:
{"hour": 4, "minute": 22}
